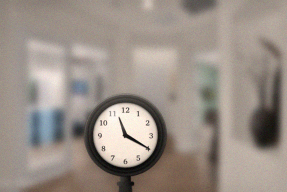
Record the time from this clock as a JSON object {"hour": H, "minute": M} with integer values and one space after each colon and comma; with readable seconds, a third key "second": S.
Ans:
{"hour": 11, "minute": 20}
